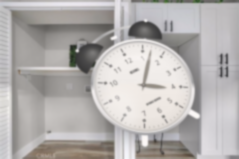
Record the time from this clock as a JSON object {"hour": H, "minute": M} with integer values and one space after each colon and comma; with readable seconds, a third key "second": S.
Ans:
{"hour": 4, "minute": 7}
